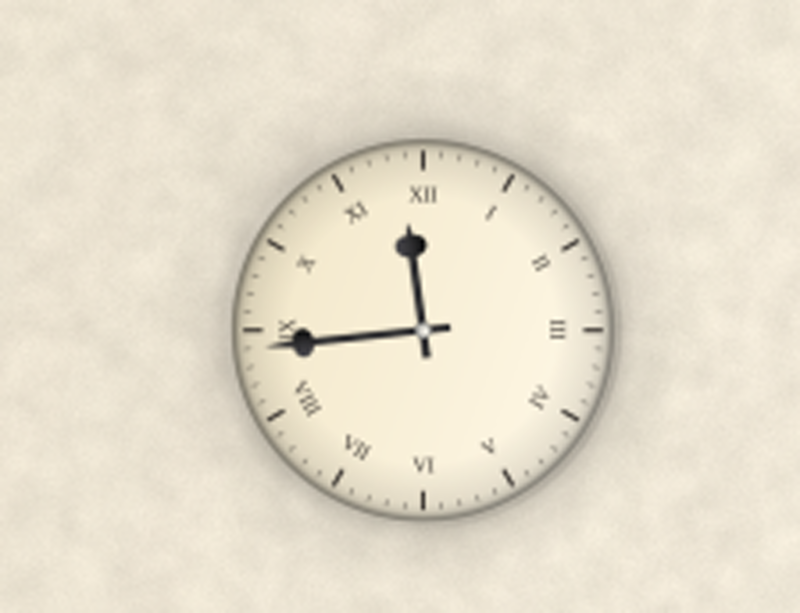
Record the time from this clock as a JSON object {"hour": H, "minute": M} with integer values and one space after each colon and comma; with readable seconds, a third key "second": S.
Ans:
{"hour": 11, "minute": 44}
